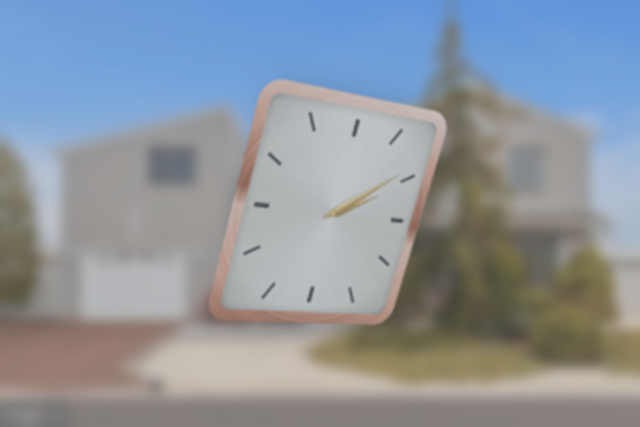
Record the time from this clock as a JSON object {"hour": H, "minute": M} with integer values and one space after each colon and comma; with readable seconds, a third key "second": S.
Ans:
{"hour": 2, "minute": 9}
